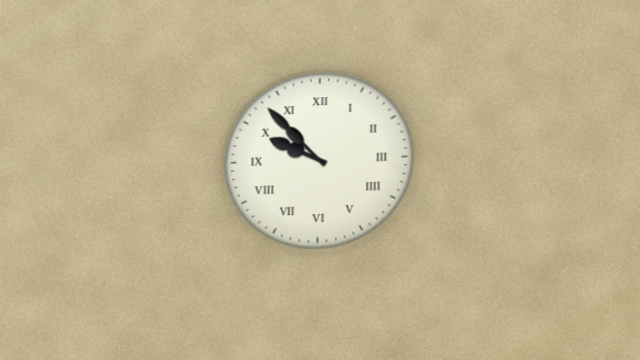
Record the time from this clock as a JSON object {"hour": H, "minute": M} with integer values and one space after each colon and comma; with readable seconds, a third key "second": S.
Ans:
{"hour": 9, "minute": 53}
